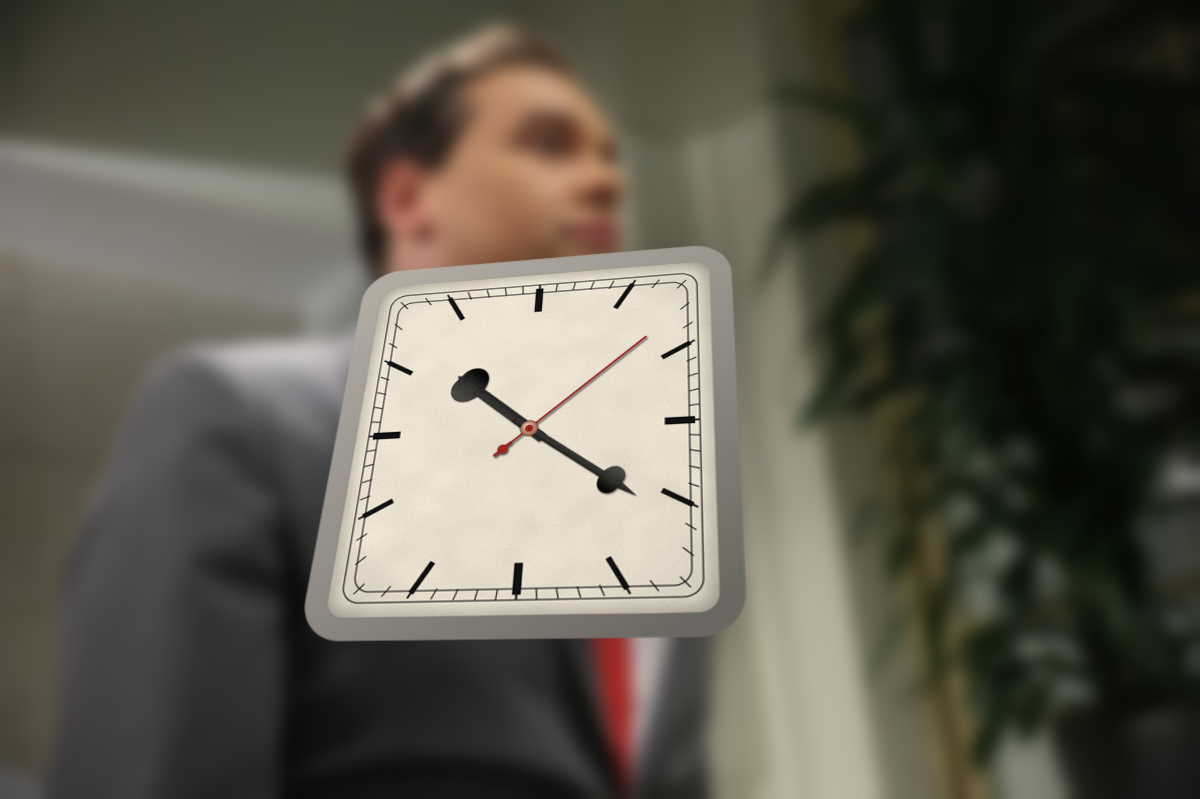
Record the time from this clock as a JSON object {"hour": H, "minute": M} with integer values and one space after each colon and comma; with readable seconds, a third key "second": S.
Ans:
{"hour": 10, "minute": 21, "second": 8}
